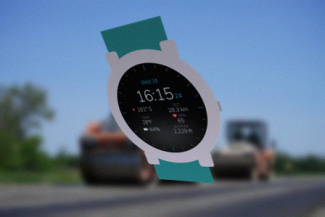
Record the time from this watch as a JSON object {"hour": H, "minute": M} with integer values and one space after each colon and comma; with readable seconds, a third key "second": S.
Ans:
{"hour": 16, "minute": 15}
